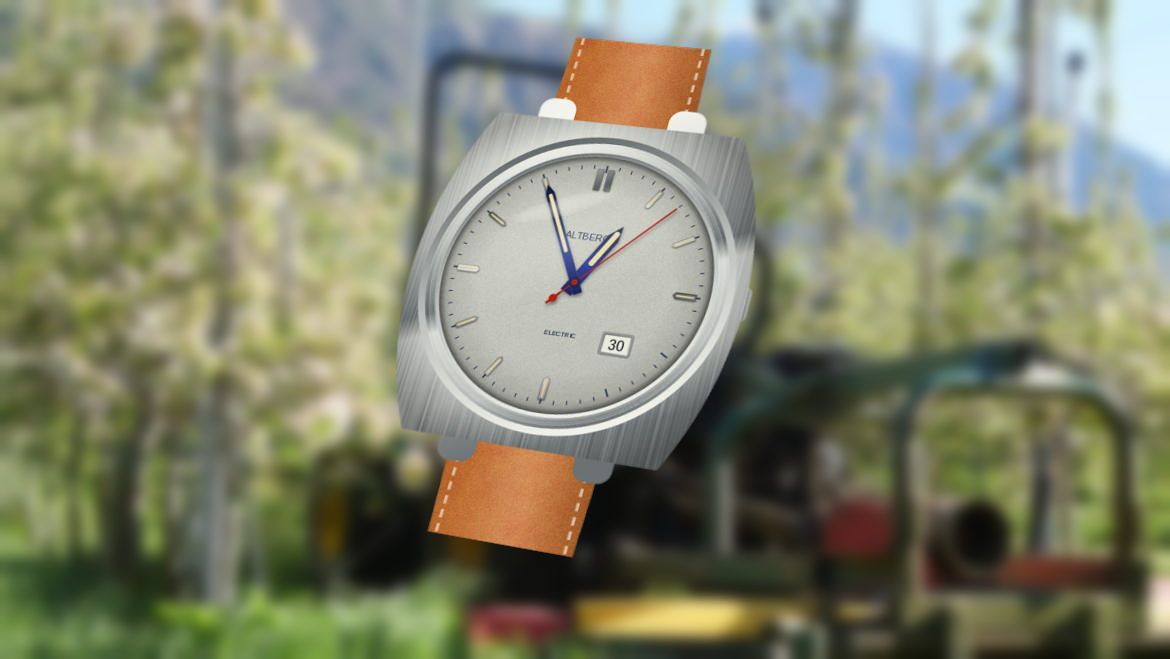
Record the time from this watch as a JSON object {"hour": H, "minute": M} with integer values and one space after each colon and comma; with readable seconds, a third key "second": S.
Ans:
{"hour": 12, "minute": 55, "second": 7}
